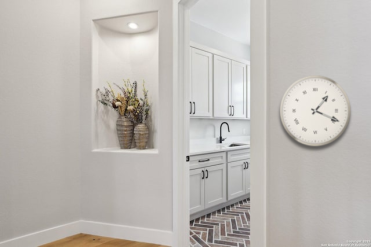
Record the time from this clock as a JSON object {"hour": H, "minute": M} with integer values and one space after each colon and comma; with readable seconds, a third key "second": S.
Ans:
{"hour": 1, "minute": 19}
